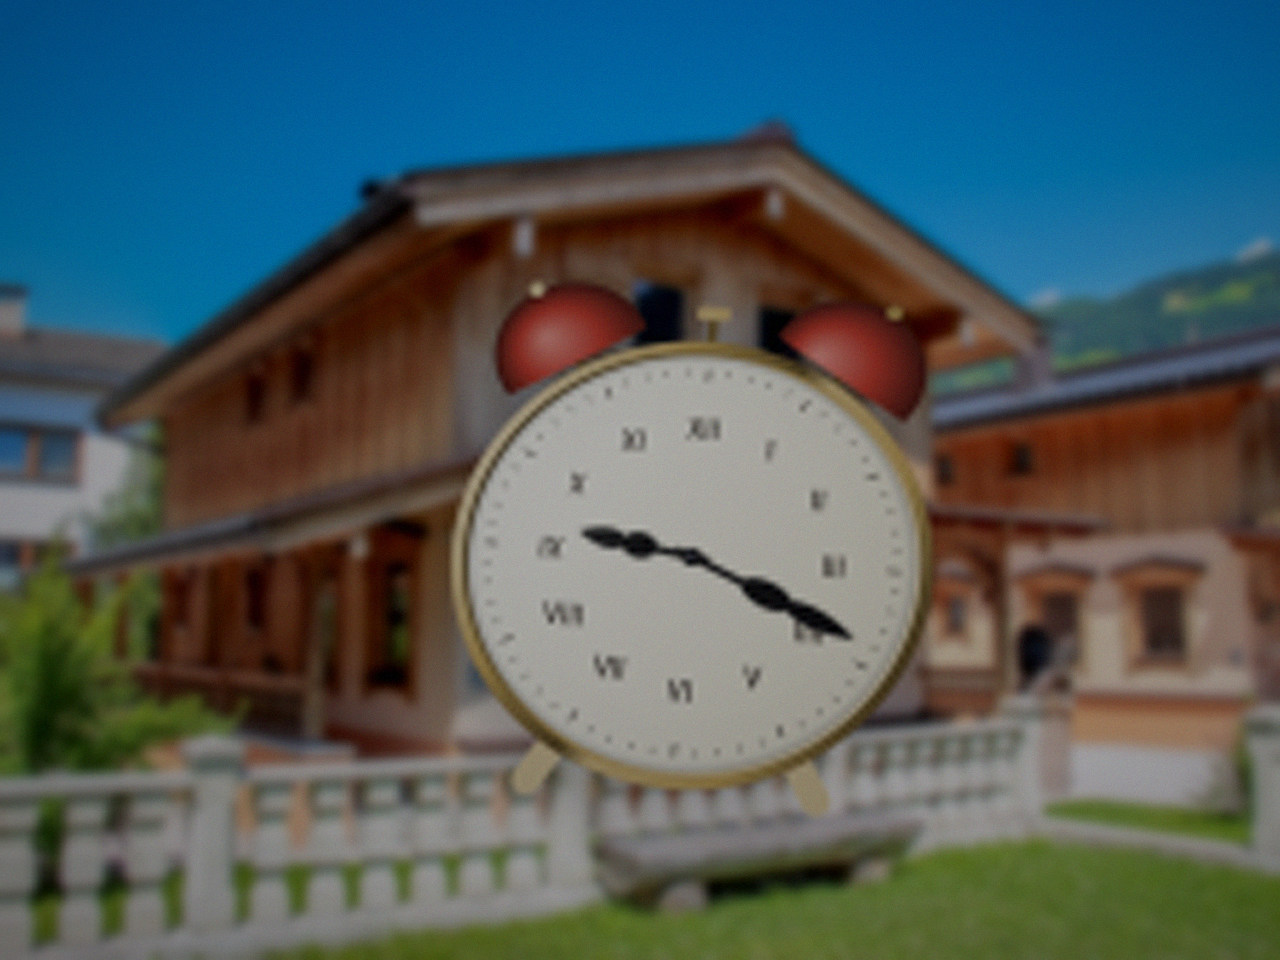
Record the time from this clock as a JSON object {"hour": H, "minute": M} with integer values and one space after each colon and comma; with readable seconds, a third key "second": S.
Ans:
{"hour": 9, "minute": 19}
